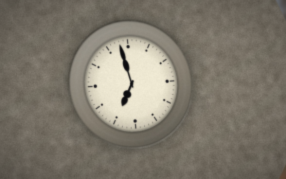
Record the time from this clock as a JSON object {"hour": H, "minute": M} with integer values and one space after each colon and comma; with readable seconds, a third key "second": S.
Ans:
{"hour": 6, "minute": 58}
